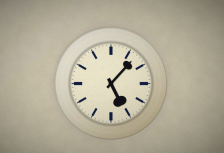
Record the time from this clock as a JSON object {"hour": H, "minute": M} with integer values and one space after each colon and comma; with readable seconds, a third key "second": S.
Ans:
{"hour": 5, "minute": 7}
